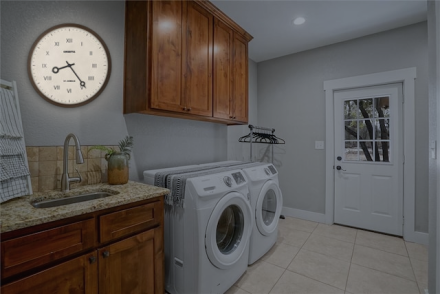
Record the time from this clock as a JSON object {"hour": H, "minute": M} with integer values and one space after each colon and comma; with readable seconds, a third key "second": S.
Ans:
{"hour": 8, "minute": 24}
